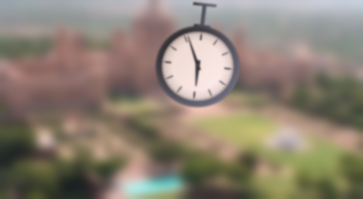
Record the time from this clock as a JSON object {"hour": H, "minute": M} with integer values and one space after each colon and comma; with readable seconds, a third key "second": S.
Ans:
{"hour": 5, "minute": 56}
